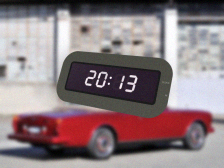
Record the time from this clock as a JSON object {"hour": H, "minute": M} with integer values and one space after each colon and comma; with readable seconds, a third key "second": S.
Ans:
{"hour": 20, "minute": 13}
